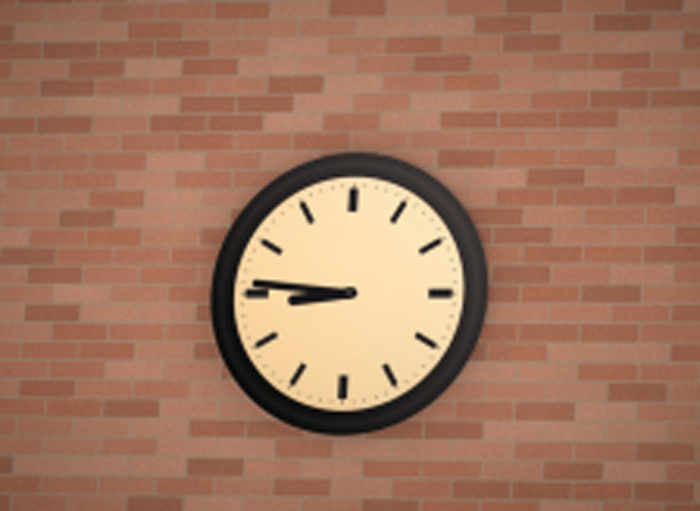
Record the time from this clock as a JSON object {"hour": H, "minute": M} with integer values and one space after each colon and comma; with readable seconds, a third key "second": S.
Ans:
{"hour": 8, "minute": 46}
